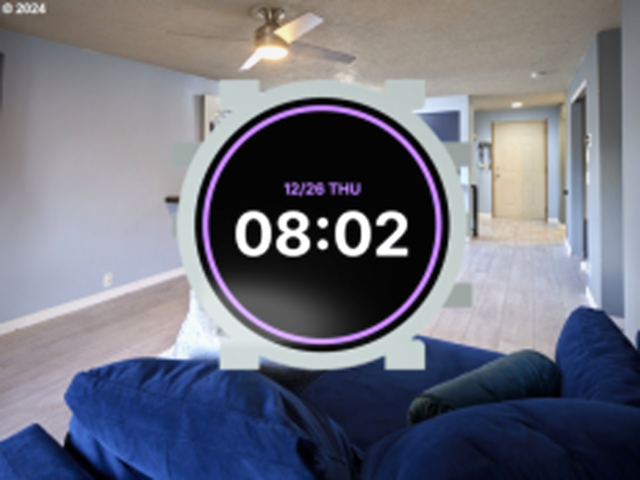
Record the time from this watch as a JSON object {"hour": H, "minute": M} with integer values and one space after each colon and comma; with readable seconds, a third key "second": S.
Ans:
{"hour": 8, "minute": 2}
